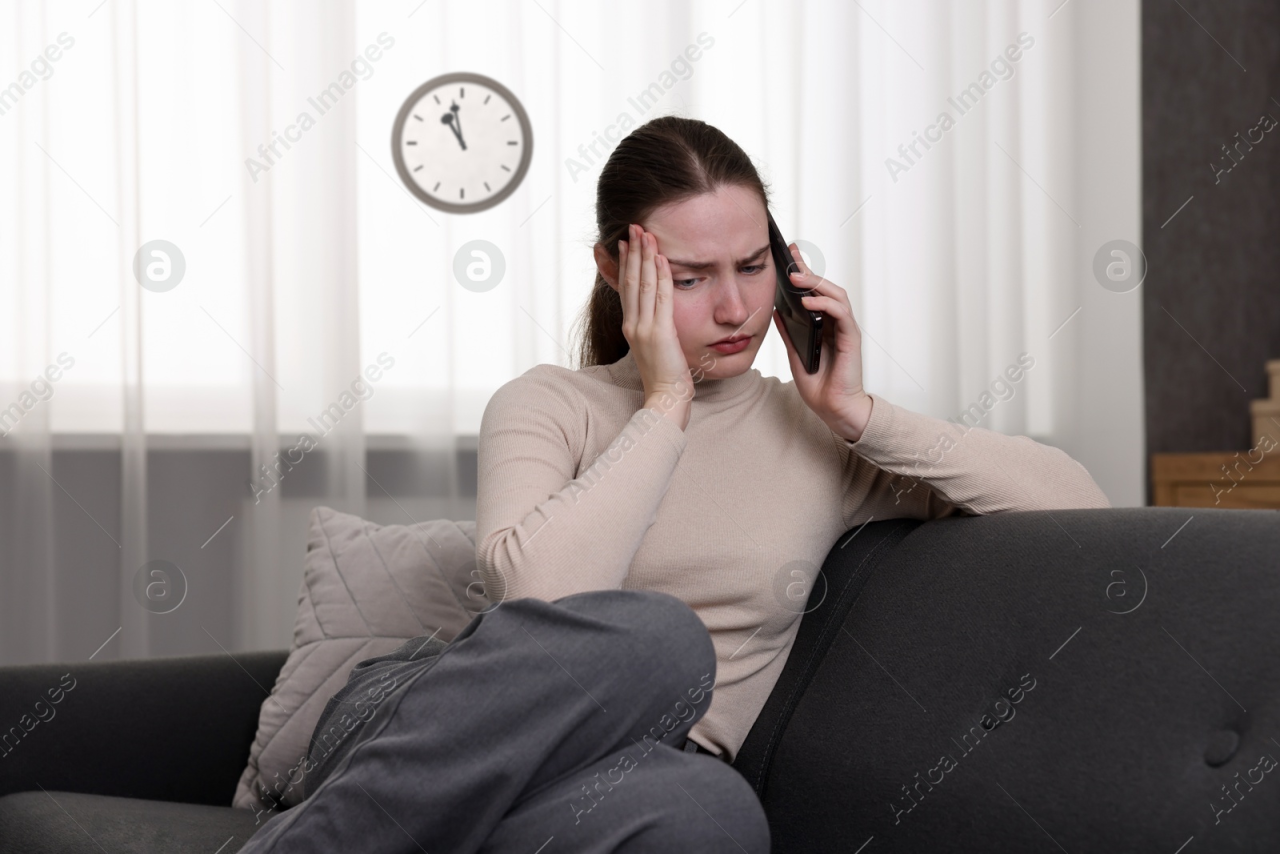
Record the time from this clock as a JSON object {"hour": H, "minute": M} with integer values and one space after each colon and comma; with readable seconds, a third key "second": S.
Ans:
{"hour": 10, "minute": 58}
